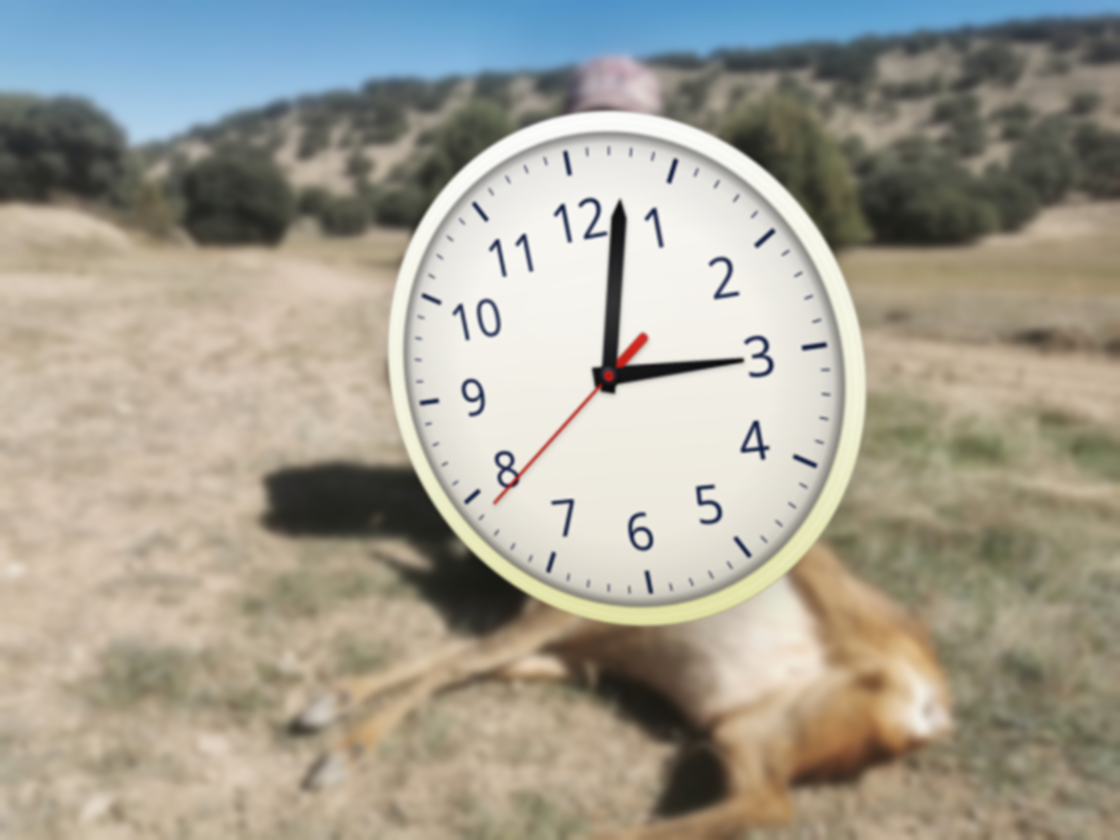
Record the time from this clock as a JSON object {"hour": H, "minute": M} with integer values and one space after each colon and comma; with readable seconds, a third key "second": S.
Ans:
{"hour": 3, "minute": 2, "second": 39}
